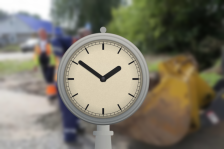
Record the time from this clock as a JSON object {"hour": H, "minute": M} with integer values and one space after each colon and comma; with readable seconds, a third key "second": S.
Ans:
{"hour": 1, "minute": 51}
